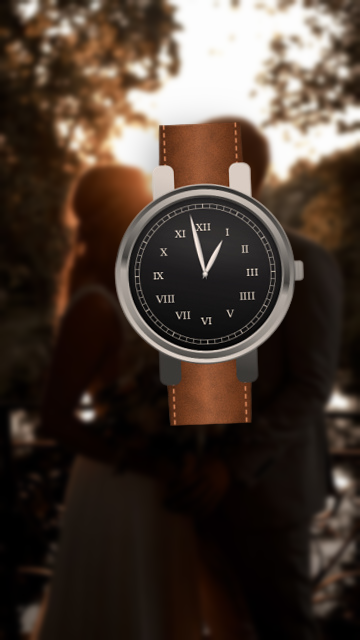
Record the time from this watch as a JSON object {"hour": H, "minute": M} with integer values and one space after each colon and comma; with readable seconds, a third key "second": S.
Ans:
{"hour": 12, "minute": 58}
